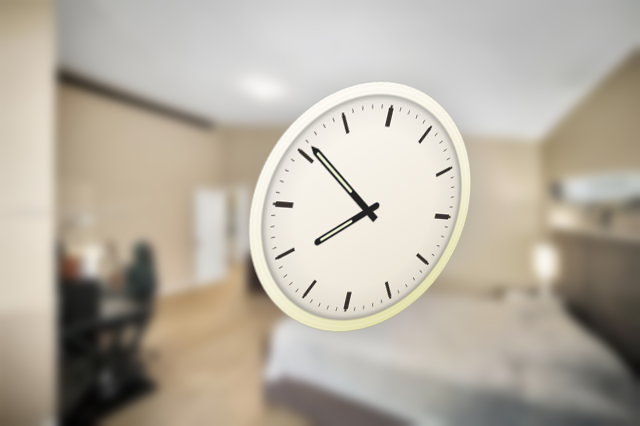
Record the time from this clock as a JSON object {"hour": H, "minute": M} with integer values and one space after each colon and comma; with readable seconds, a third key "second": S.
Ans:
{"hour": 7, "minute": 51}
